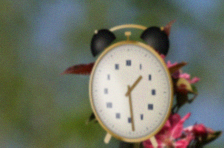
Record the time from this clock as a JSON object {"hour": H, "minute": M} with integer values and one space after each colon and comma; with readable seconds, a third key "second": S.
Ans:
{"hour": 1, "minute": 29}
